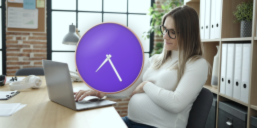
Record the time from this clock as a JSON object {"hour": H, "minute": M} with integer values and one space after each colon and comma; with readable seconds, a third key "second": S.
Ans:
{"hour": 7, "minute": 25}
